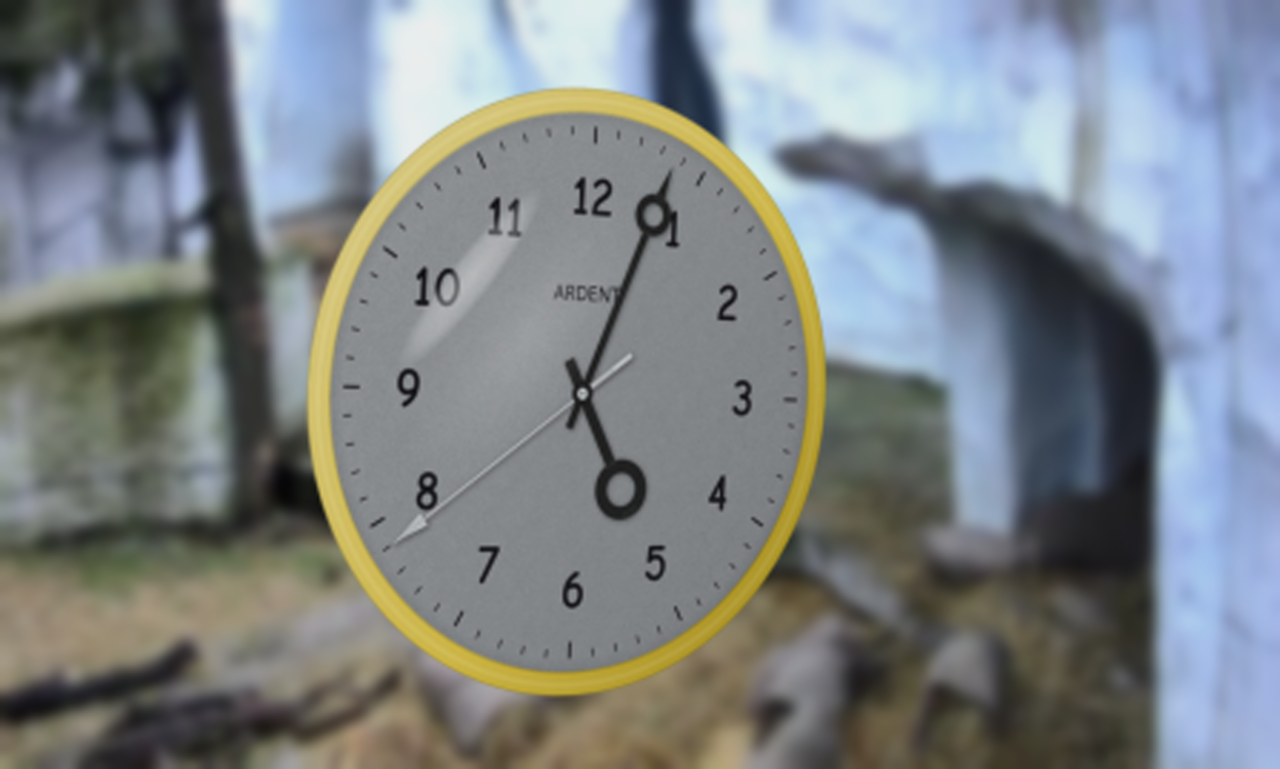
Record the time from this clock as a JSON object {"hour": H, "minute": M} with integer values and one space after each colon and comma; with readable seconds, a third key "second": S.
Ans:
{"hour": 5, "minute": 3, "second": 39}
